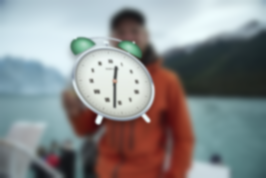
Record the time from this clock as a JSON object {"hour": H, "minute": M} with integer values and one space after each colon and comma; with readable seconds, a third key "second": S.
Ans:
{"hour": 12, "minute": 32}
